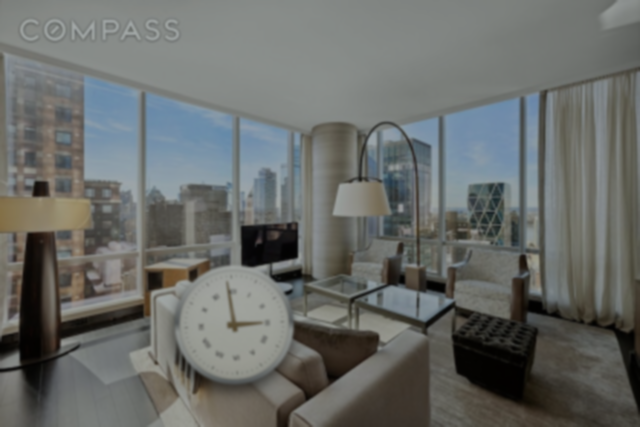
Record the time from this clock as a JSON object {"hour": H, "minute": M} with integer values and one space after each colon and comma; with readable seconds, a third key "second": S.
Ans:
{"hour": 2, "minute": 59}
